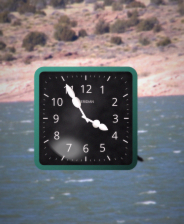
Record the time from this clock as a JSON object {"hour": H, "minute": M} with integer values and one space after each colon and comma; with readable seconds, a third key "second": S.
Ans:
{"hour": 3, "minute": 55}
